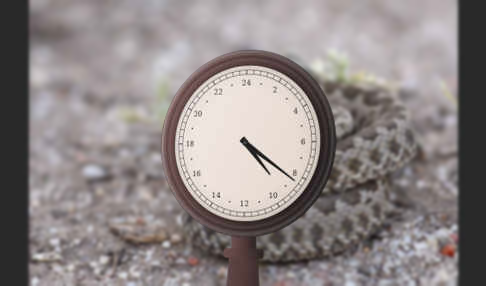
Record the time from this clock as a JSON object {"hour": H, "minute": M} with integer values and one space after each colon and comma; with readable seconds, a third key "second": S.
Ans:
{"hour": 9, "minute": 21}
